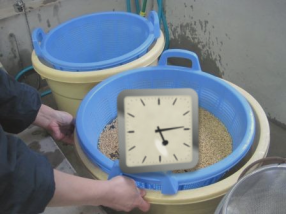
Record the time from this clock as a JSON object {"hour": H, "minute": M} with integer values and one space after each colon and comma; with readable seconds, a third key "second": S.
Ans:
{"hour": 5, "minute": 14}
